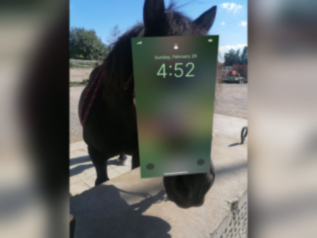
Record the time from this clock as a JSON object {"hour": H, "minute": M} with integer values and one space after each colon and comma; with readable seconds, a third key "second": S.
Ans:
{"hour": 4, "minute": 52}
